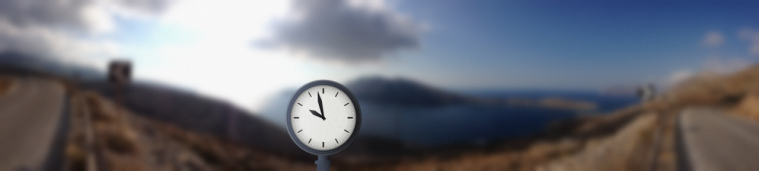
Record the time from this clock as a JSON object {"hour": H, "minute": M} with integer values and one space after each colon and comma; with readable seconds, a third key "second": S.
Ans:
{"hour": 9, "minute": 58}
